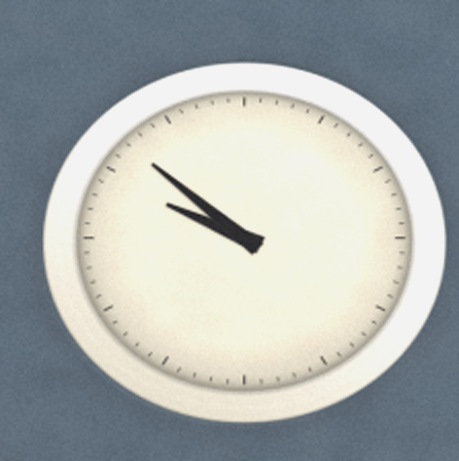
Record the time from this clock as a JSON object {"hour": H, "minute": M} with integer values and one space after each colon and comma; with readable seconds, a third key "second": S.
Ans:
{"hour": 9, "minute": 52}
